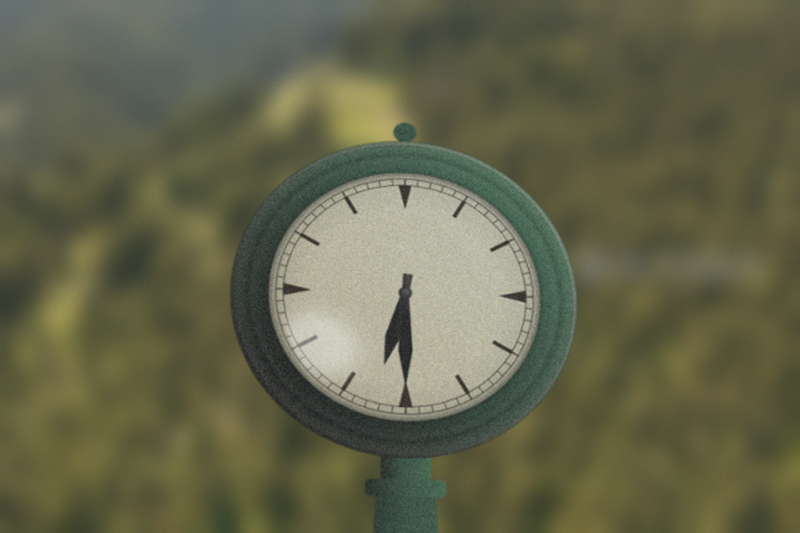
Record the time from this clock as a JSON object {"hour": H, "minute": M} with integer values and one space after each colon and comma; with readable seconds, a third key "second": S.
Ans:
{"hour": 6, "minute": 30}
